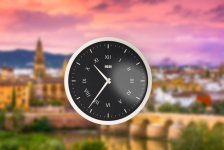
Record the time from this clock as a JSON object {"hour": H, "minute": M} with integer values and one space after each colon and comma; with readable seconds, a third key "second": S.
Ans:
{"hour": 10, "minute": 36}
